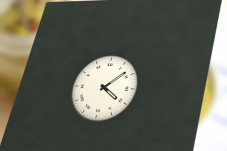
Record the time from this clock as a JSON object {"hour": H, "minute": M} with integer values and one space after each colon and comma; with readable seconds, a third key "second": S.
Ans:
{"hour": 4, "minute": 8}
